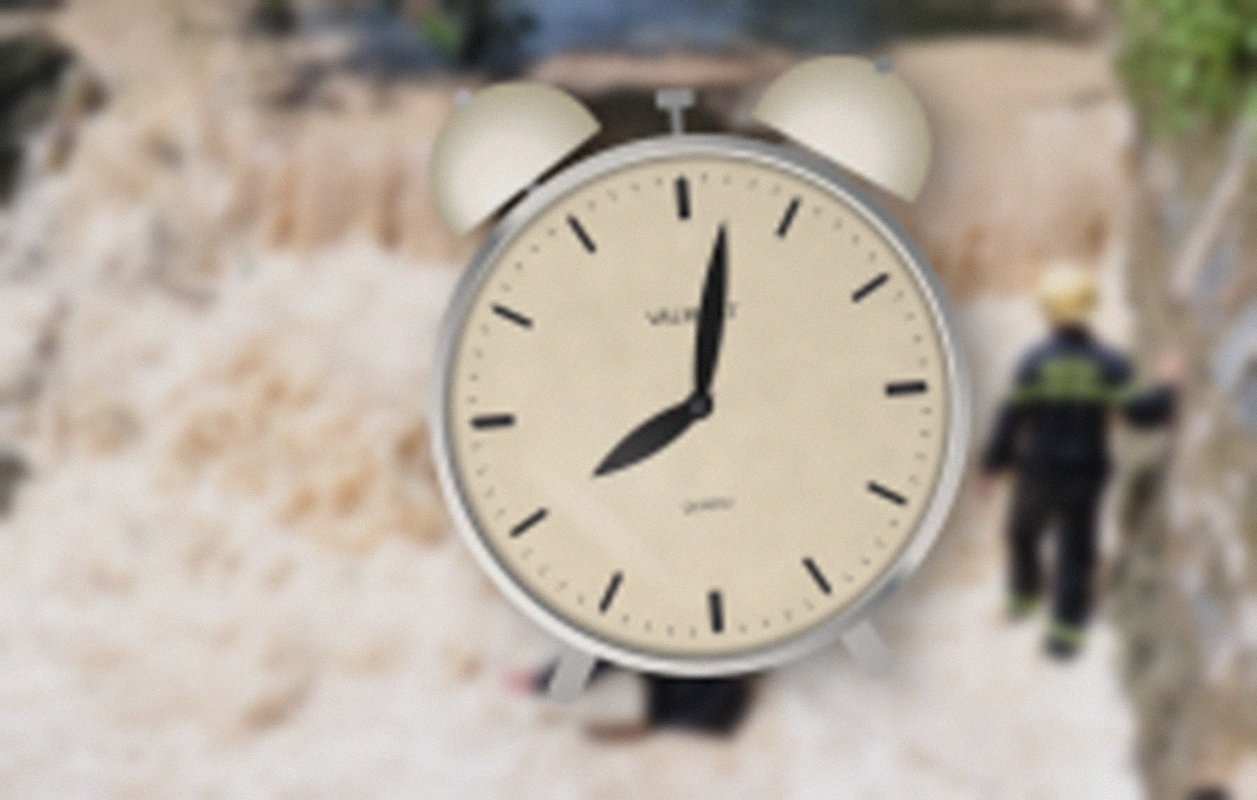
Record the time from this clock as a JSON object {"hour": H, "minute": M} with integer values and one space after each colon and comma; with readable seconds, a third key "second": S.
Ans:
{"hour": 8, "minute": 2}
